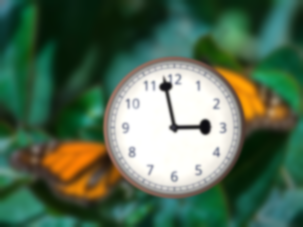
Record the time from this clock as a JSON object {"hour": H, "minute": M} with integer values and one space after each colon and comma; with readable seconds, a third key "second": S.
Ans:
{"hour": 2, "minute": 58}
